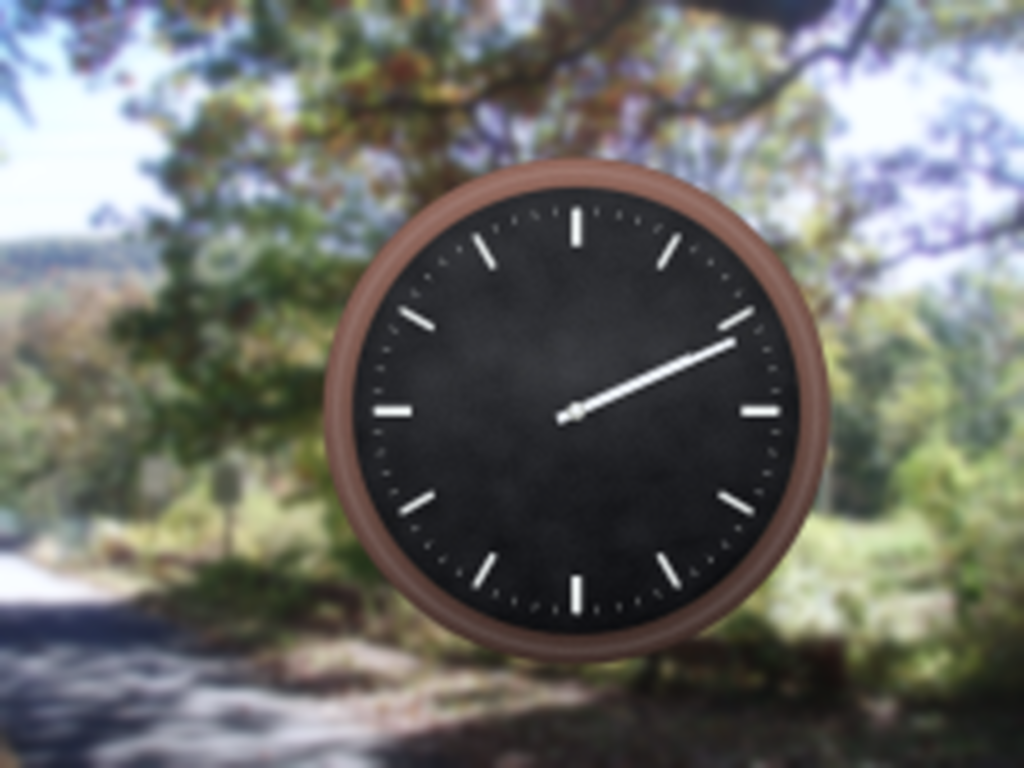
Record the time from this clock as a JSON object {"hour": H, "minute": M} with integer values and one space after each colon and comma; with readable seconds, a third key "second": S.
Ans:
{"hour": 2, "minute": 11}
